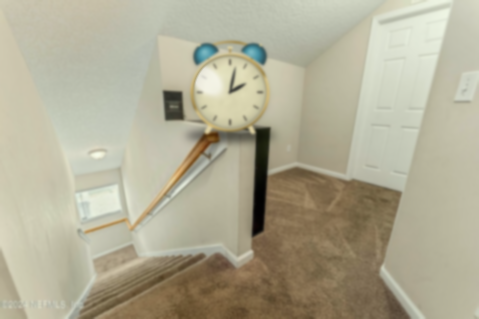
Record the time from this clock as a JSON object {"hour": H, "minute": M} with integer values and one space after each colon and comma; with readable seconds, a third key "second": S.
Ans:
{"hour": 2, "minute": 2}
